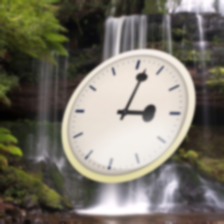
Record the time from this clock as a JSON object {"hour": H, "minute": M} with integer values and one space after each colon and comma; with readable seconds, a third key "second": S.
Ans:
{"hour": 3, "minute": 2}
